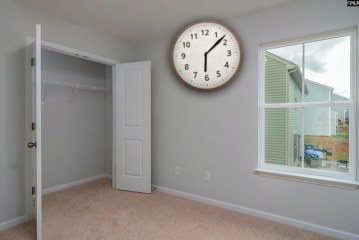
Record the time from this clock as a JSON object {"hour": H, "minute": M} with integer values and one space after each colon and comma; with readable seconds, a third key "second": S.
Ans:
{"hour": 6, "minute": 8}
